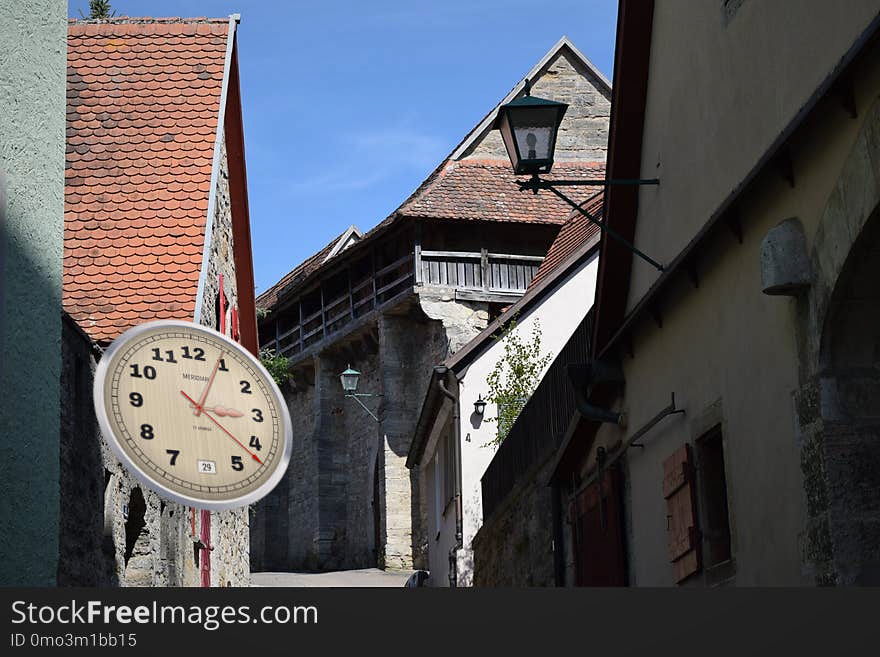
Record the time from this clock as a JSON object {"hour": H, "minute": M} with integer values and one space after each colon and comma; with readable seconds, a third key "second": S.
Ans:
{"hour": 3, "minute": 4, "second": 22}
